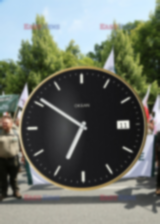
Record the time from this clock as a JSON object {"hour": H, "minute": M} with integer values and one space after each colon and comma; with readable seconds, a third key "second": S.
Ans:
{"hour": 6, "minute": 51}
